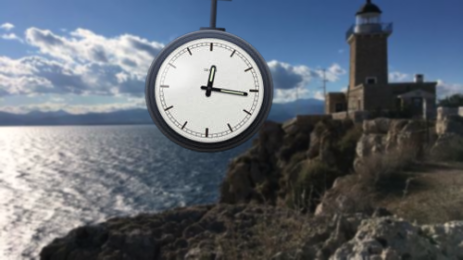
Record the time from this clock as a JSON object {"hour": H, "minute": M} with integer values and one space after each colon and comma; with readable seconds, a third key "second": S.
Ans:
{"hour": 12, "minute": 16}
